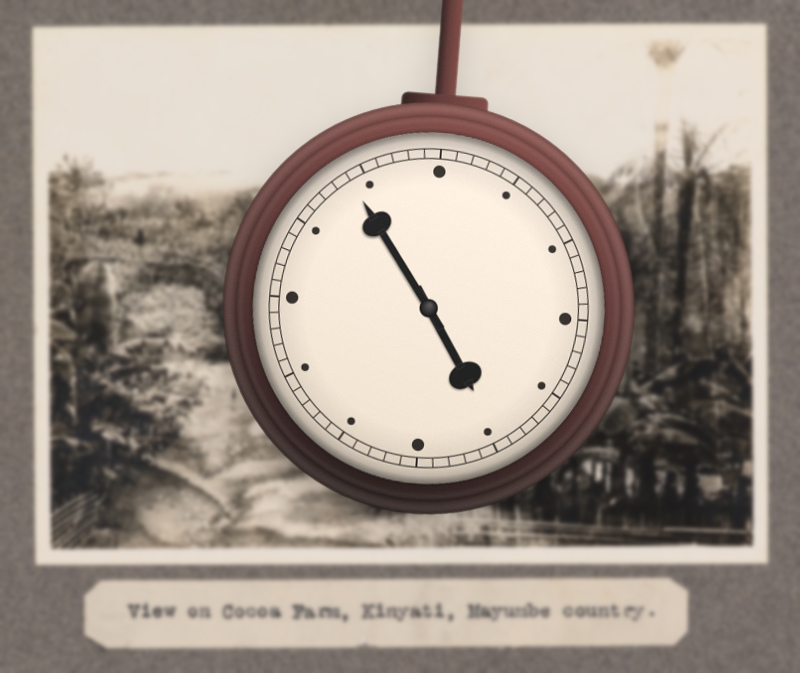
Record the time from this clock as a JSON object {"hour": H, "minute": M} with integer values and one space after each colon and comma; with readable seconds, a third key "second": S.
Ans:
{"hour": 4, "minute": 54}
